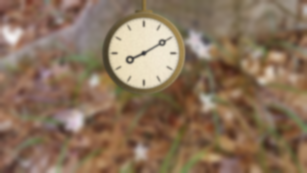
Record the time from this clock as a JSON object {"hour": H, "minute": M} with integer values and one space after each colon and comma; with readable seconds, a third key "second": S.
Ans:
{"hour": 8, "minute": 10}
